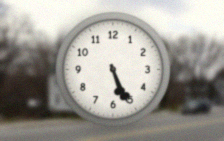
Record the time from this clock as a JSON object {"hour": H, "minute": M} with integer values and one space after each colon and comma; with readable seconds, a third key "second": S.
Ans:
{"hour": 5, "minute": 26}
